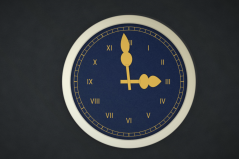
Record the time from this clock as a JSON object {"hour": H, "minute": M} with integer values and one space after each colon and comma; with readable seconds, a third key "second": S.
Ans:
{"hour": 2, "minute": 59}
